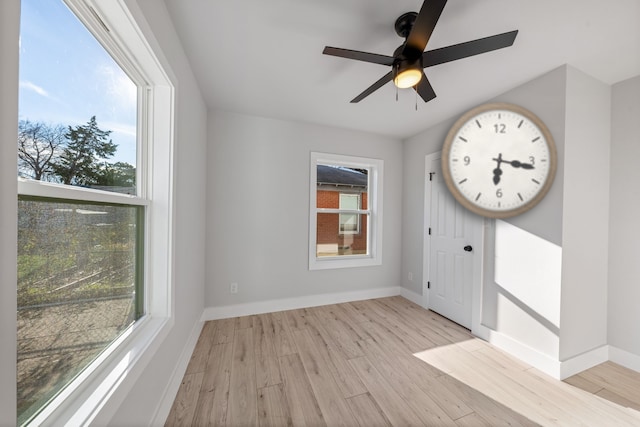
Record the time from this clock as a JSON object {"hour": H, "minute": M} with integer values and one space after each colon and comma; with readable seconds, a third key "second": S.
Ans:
{"hour": 6, "minute": 17}
